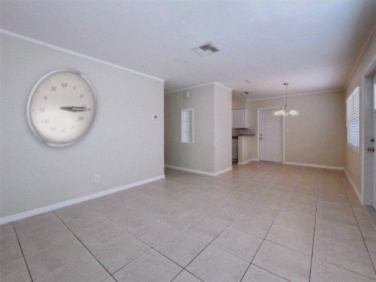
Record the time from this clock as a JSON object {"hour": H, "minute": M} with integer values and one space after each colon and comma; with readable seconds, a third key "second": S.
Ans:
{"hour": 3, "minute": 16}
